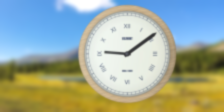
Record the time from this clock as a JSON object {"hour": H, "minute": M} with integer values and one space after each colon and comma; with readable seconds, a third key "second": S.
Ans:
{"hour": 9, "minute": 9}
